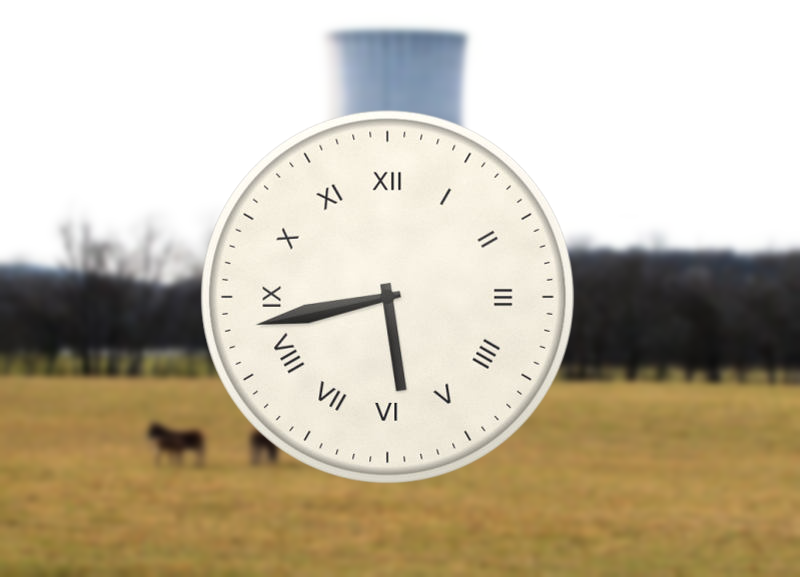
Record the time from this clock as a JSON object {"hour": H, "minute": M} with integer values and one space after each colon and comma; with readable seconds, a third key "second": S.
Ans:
{"hour": 5, "minute": 43}
